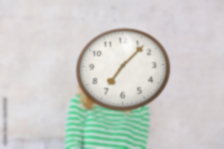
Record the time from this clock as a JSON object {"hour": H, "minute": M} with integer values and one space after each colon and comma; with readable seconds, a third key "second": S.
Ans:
{"hour": 7, "minute": 7}
